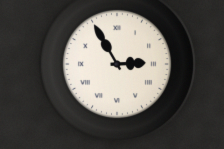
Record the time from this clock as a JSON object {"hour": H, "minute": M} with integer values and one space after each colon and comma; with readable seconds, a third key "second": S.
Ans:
{"hour": 2, "minute": 55}
